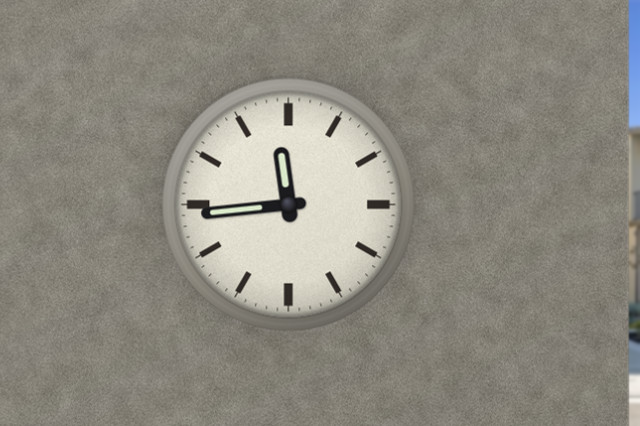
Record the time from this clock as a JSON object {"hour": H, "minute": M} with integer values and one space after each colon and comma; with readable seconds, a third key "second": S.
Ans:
{"hour": 11, "minute": 44}
